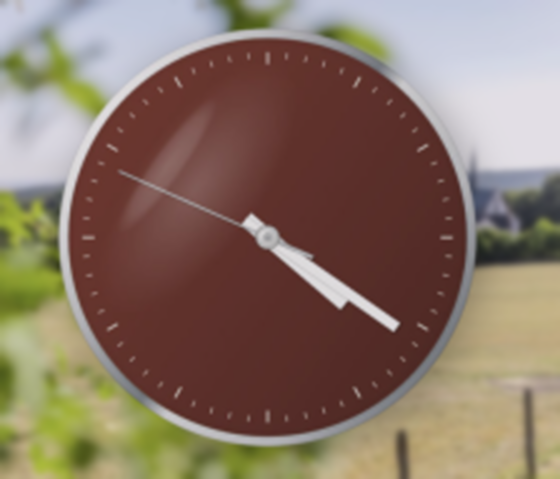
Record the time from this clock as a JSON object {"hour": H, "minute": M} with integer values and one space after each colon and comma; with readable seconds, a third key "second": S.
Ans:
{"hour": 4, "minute": 20, "second": 49}
